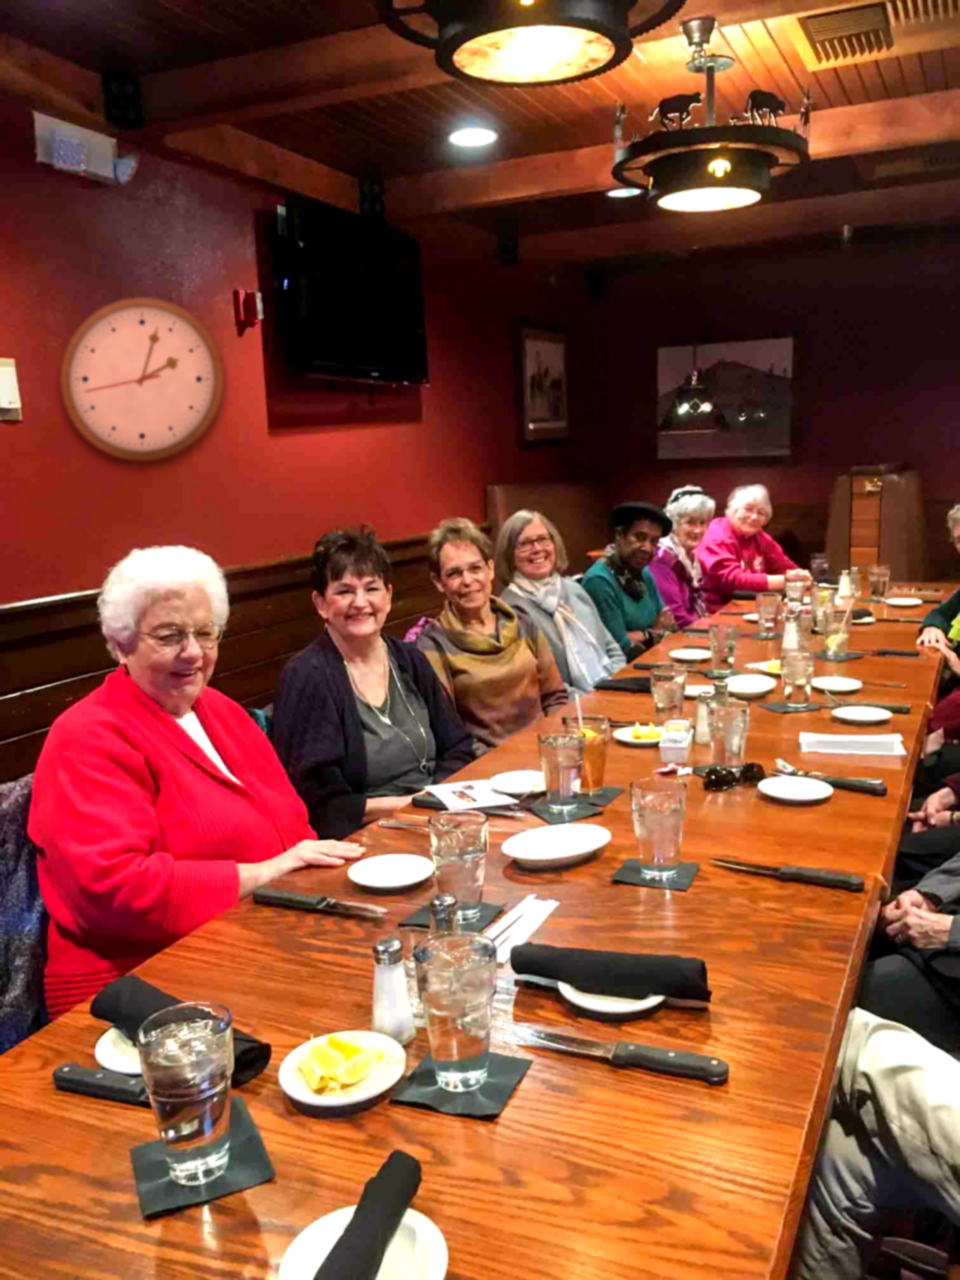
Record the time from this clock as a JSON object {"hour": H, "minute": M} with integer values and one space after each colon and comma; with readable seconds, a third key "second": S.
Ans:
{"hour": 2, "minute": 2, "second": 43}
